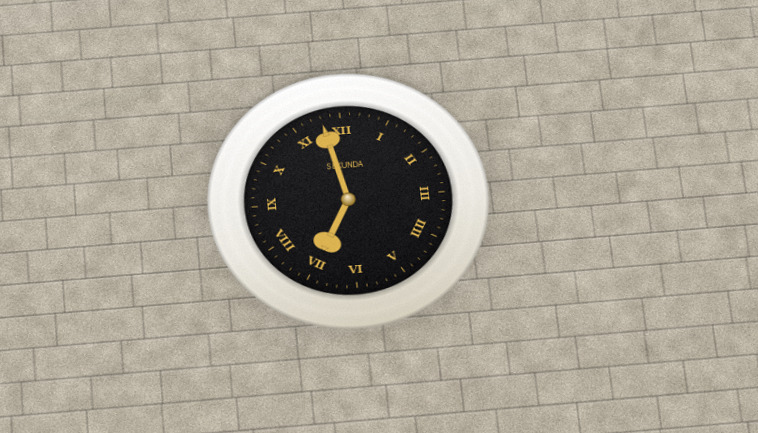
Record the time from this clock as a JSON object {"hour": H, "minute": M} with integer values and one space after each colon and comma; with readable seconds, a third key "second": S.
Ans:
{"hour": 6, "minute": 58}
